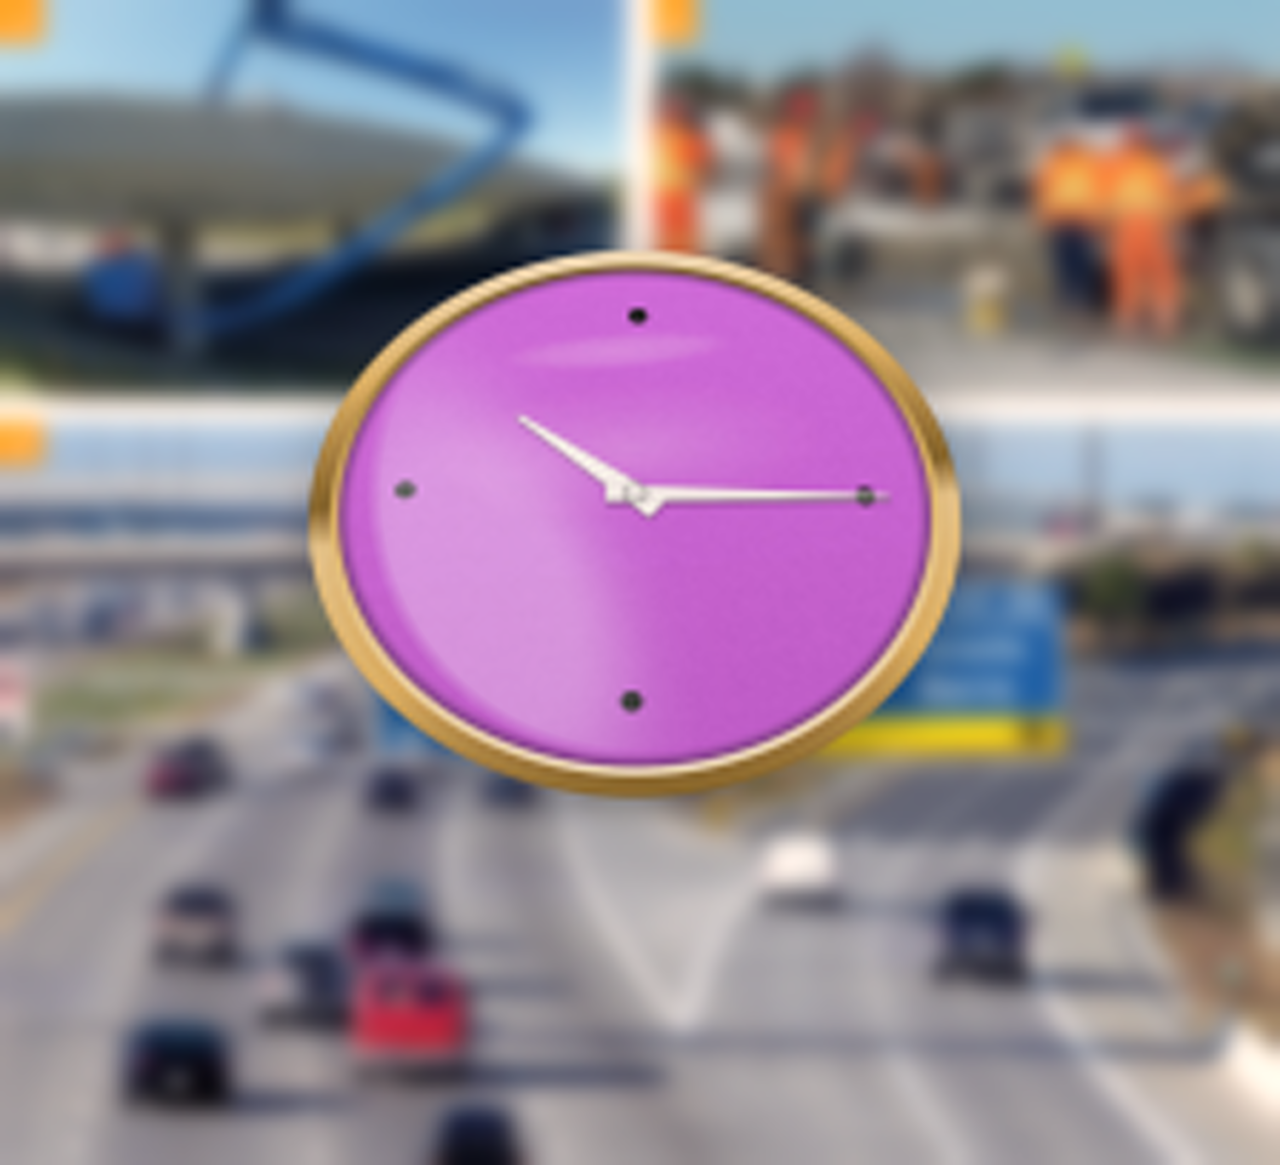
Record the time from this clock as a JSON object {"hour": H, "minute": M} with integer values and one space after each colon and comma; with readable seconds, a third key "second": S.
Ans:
{"hour": 10, "minute": 15}
